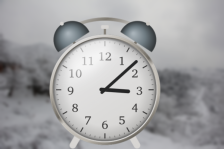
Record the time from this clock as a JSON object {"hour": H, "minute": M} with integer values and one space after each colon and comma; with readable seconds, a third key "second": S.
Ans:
{"hour": 3, "minute": 8}
